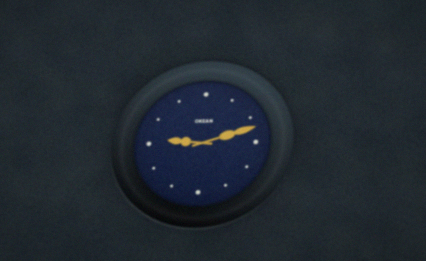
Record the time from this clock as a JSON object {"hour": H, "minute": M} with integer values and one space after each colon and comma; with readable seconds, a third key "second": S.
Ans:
{"hour": 9, "minute": 12}
